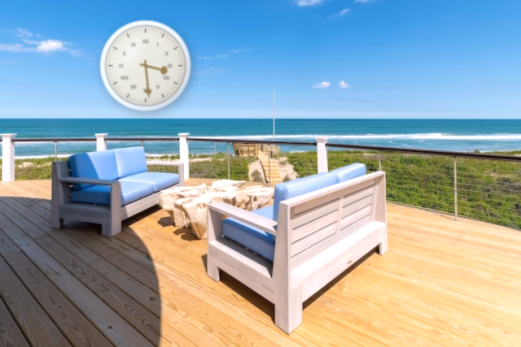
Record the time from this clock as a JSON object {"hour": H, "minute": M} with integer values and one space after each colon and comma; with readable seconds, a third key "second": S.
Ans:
{"hour": 3, "minute": 29}
